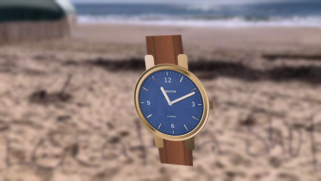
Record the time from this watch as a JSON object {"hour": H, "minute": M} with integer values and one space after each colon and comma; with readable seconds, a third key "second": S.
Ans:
{"hour": 11, "minute": 11}
